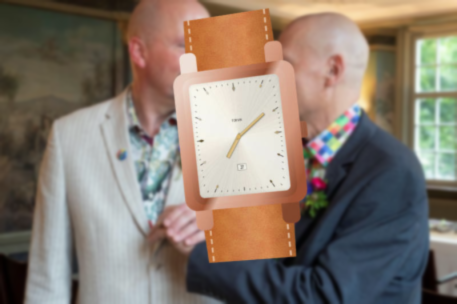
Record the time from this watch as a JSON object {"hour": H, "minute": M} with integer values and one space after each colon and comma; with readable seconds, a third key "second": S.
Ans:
{"hour": 7, "minute": 9}
